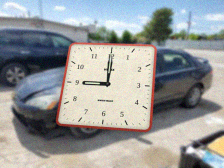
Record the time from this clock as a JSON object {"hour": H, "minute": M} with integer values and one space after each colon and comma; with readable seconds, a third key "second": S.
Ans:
{"hour": 9, "minute": 0}
